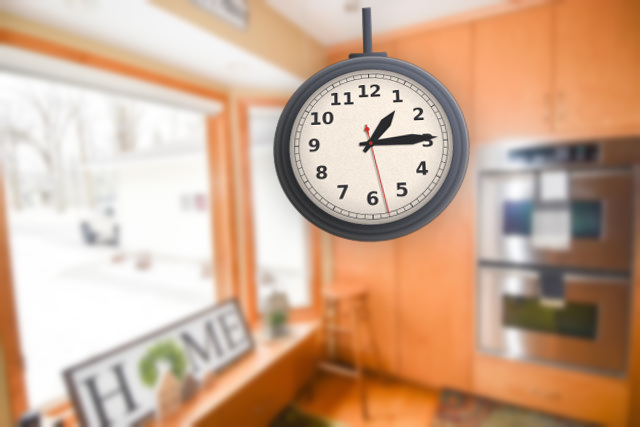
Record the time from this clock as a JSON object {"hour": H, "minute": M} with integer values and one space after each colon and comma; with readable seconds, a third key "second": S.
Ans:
{"hour": 1, "minute": 14, "second": 28}
